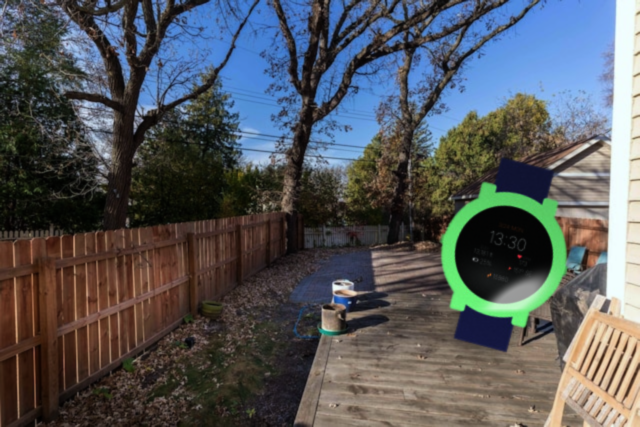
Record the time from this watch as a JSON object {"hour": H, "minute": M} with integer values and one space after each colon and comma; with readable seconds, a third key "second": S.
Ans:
{"hour": 13, "minute": 30}
